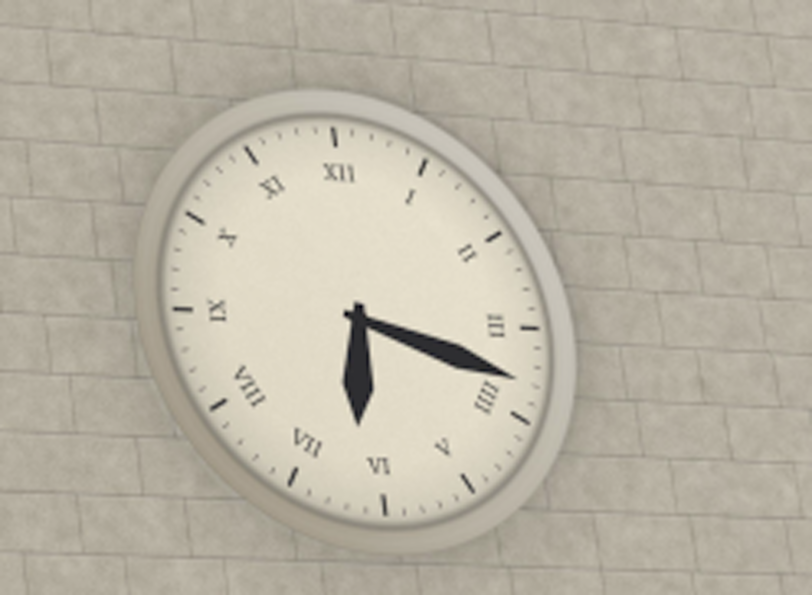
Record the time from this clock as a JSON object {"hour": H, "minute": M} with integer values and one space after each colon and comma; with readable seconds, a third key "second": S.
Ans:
{"hour": 6, "minute": 18}
